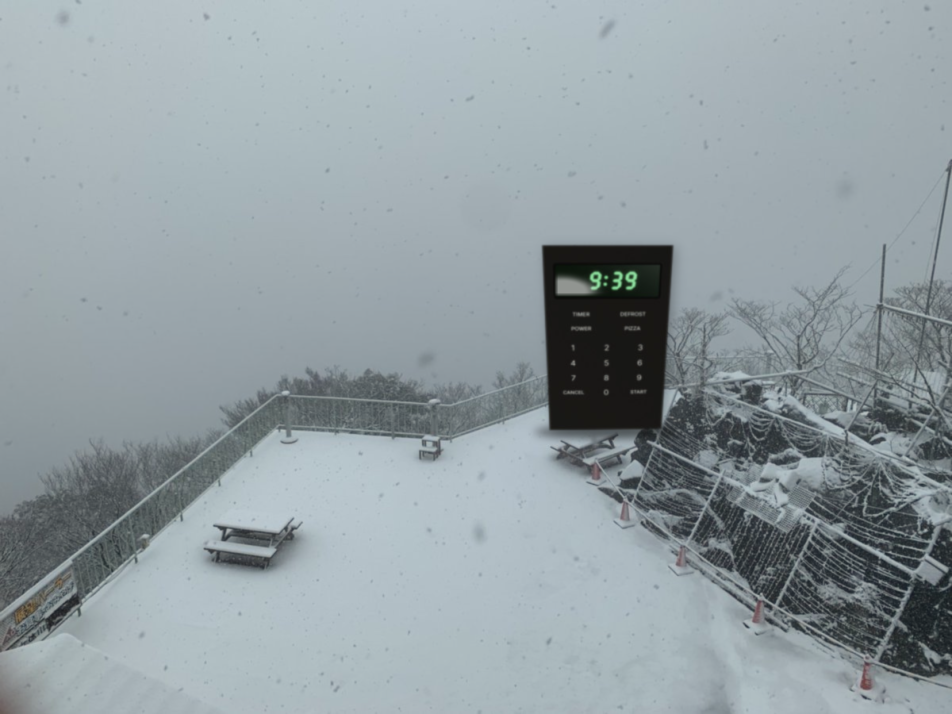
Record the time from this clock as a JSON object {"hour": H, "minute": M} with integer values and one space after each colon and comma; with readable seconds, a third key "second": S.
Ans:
{"hour": 9, "minute": 39}
